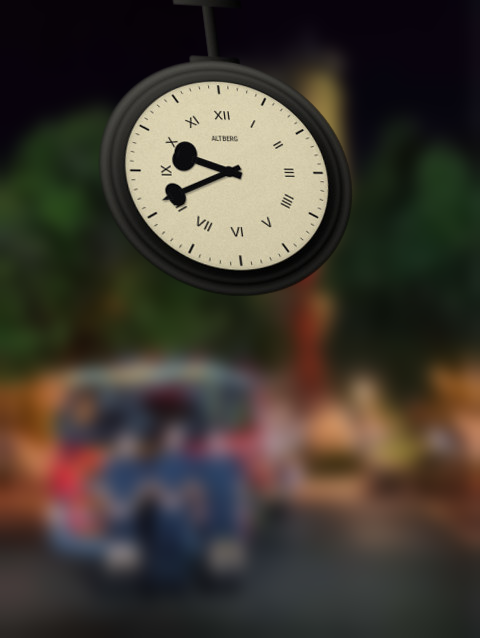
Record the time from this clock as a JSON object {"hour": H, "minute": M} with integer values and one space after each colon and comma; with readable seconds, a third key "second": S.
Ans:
{"hour": 9, "minute": 41}
